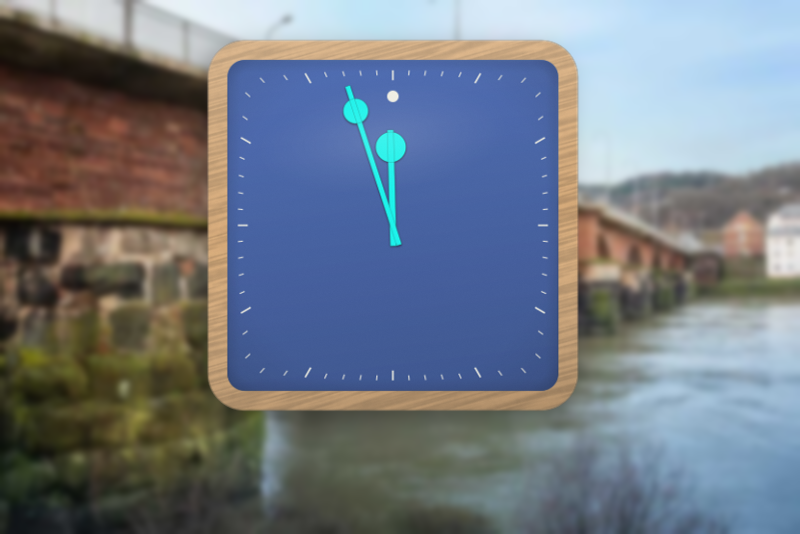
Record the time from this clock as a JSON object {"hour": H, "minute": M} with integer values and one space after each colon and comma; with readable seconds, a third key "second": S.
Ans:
{"hour": 11, "minute": 57}
